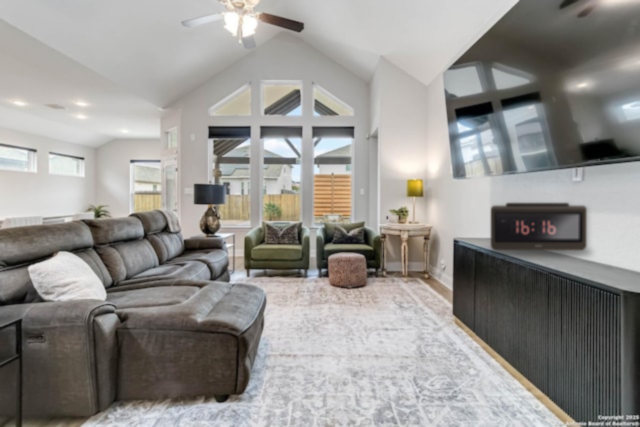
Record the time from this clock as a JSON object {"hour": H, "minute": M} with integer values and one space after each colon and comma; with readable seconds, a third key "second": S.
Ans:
{"hour": 16, "minute": 16}
